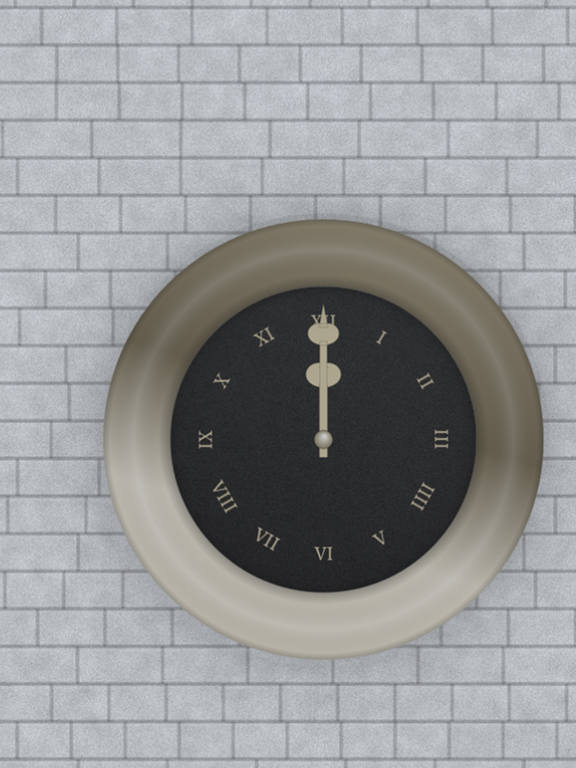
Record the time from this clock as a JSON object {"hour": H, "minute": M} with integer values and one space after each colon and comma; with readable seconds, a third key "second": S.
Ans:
{"hour": 12, "minute": 0}
